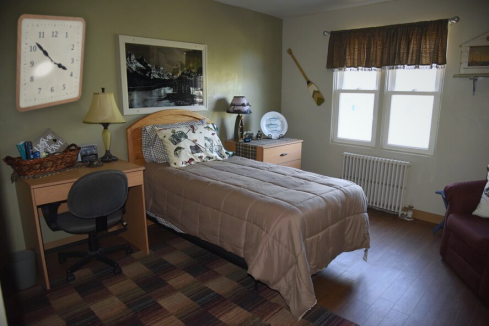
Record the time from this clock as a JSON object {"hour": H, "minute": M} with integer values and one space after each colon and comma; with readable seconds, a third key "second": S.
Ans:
{"hour": 3, "minute": 52}
